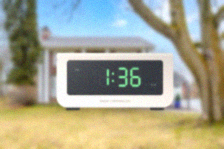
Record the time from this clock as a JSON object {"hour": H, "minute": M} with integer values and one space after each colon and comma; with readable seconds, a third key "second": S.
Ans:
{"hour": 1, "minute": 36}
